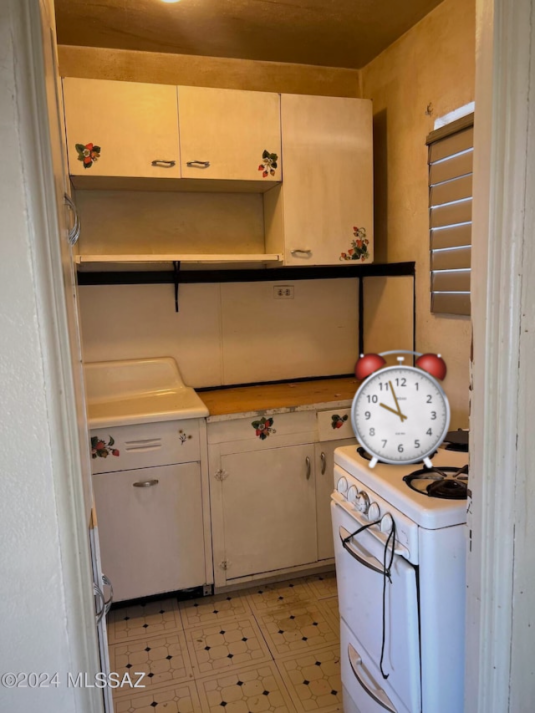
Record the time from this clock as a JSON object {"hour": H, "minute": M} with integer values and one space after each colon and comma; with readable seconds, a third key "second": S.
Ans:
{"hour": 9, "minute": 57}
